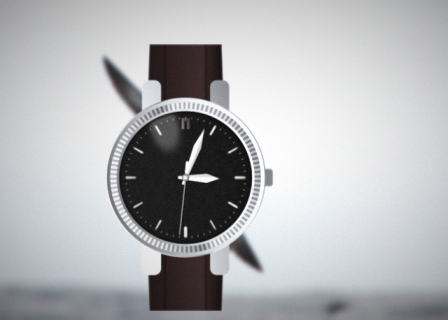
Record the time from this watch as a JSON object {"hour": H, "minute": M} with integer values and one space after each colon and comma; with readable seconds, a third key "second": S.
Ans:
{"hour": 3, "minute": 3, "second": 31}
